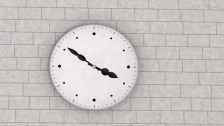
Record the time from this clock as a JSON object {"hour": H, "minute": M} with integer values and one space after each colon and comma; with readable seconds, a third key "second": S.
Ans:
{"hour": 3, "minute": 51}
